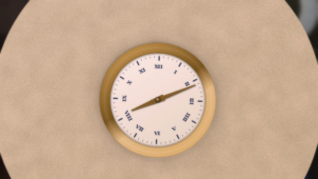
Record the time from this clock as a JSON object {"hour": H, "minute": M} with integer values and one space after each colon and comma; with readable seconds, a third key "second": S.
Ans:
{"hour": 8, "minute": 11}
